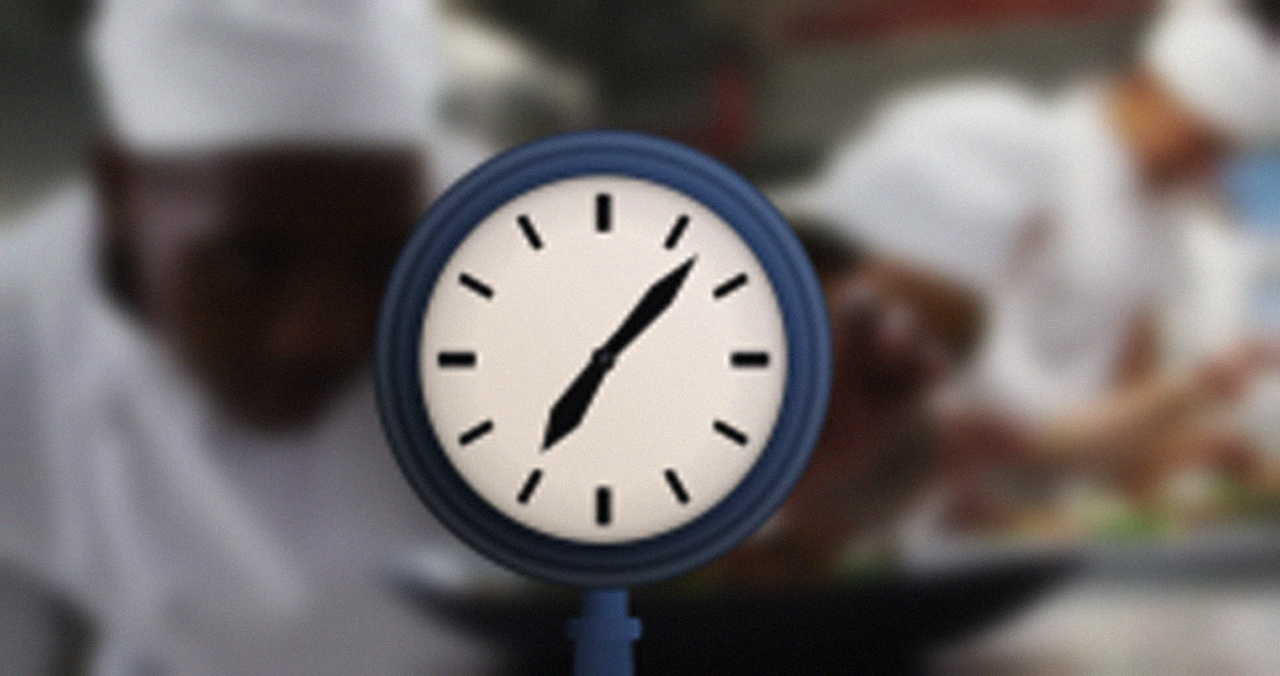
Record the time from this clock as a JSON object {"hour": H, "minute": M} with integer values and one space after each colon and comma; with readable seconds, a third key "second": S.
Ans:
{"hour": 7, "minute": 7}
